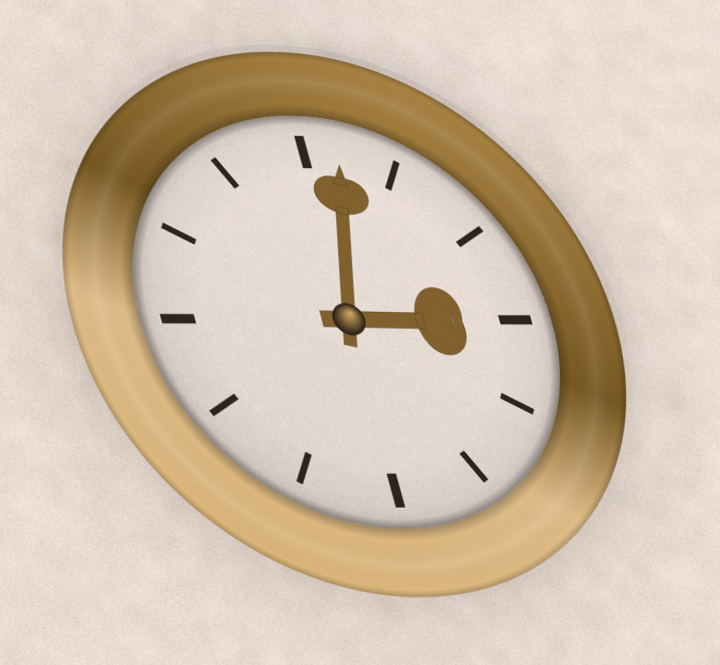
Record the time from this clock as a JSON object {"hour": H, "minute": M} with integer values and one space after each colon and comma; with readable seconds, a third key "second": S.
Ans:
{"hour": 3, "minute": 2}
